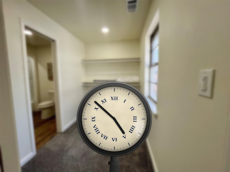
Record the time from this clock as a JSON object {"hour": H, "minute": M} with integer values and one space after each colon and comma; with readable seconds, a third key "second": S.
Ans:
{"hour": 4, "minute": 52}
